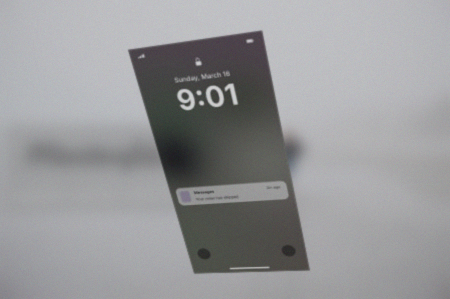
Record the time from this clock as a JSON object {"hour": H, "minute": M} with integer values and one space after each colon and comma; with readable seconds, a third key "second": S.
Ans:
{"hour": 9, "minute": 1}
